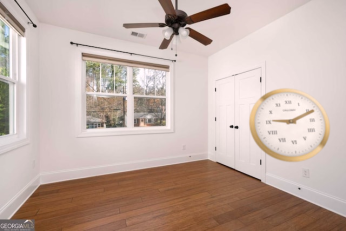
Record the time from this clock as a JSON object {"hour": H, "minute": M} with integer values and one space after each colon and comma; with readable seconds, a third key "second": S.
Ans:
{"hour": 9, "minute": 11}
